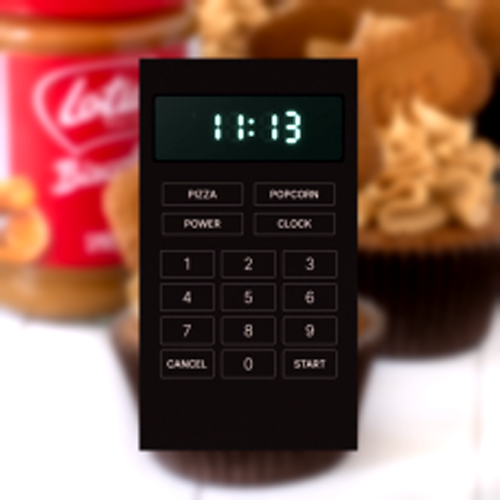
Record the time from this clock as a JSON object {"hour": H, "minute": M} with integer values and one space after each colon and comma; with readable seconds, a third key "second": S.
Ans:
{"hour": 11, "minute": 13}
